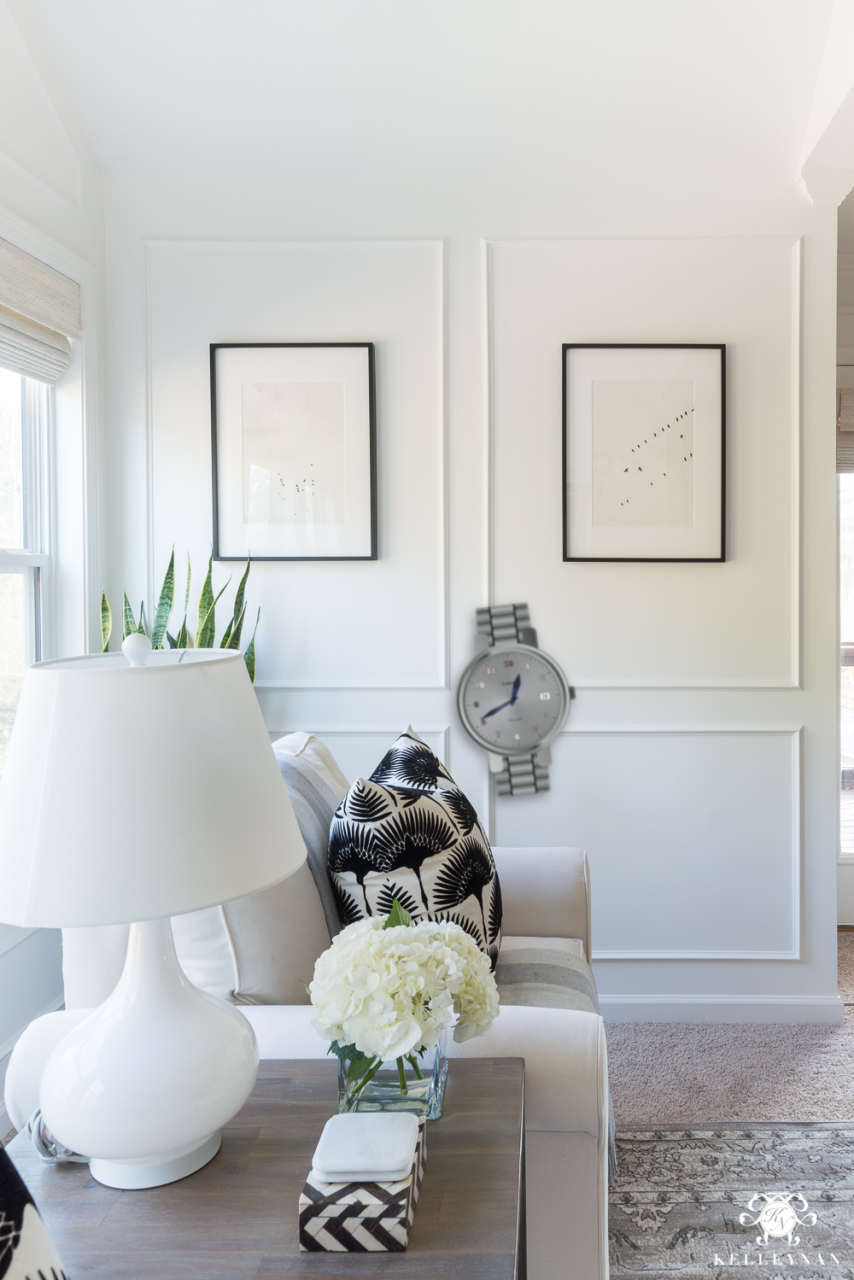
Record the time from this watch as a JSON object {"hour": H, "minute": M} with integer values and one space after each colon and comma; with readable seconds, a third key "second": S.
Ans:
{"hour": 12, "minute": 41}
